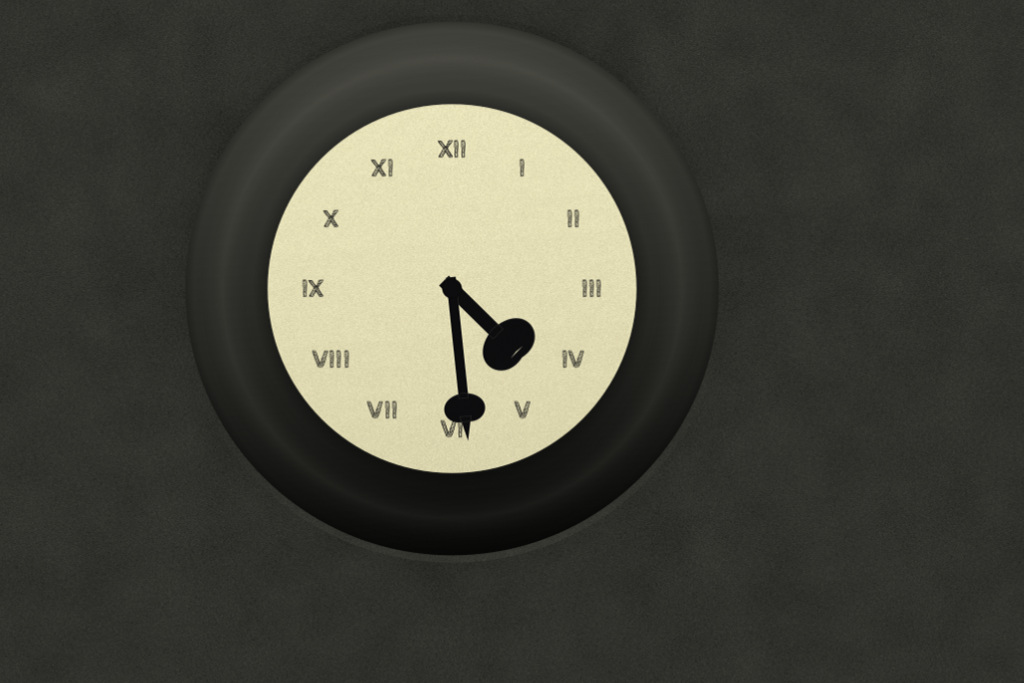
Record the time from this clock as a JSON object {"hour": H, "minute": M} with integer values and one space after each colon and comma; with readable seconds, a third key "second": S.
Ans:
{"hour": 4, "minute": 29}
